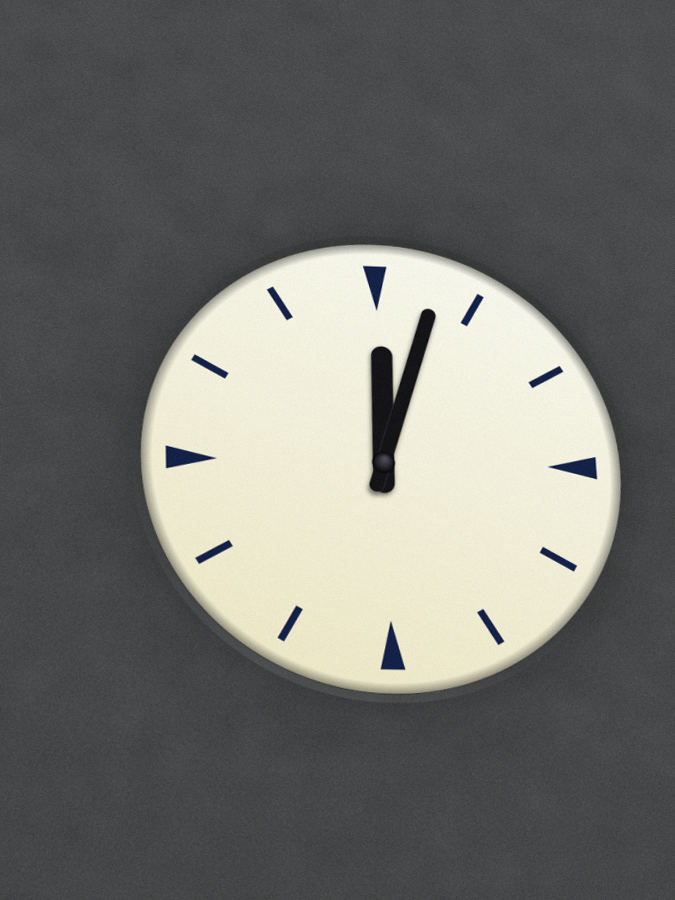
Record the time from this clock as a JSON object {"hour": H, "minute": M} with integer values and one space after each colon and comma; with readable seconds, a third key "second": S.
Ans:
{"hour": 12, "minute": 3}
